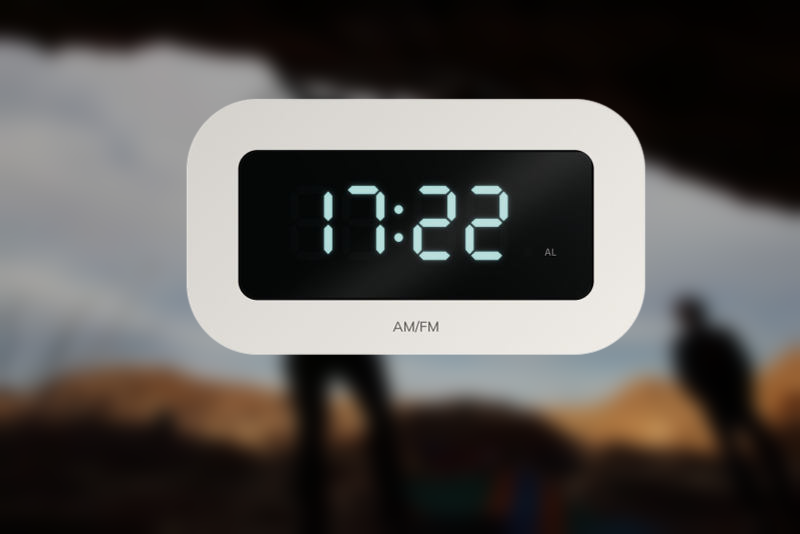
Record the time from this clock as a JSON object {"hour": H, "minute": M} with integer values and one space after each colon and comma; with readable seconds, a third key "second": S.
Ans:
{"hour": 17, "minute": 22}
